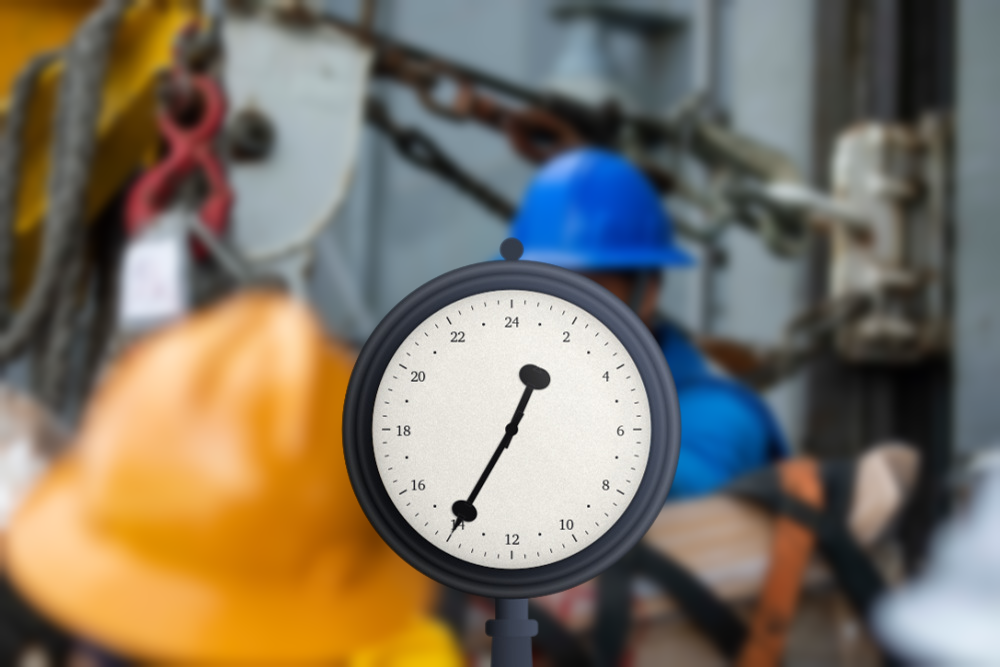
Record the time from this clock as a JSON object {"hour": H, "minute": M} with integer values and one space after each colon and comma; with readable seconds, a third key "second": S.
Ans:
{"hour": 1, "minute": 35}
